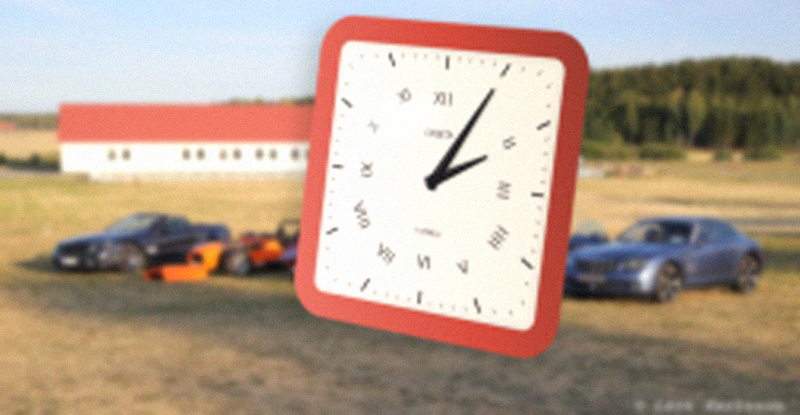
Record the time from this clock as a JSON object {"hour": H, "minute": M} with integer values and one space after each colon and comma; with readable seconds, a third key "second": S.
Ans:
{"hour": 2, "minute": 5}
